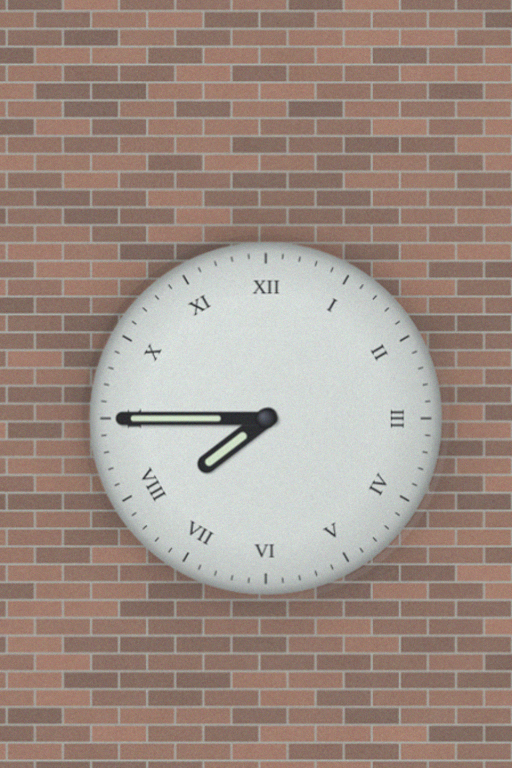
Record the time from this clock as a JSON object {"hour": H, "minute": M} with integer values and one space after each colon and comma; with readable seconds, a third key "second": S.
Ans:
{"hour": 7, "minute": 45}
